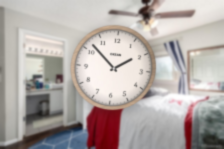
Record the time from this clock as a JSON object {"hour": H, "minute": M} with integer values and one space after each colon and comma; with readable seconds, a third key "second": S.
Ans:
{"hour": 1, "minute": 52}
